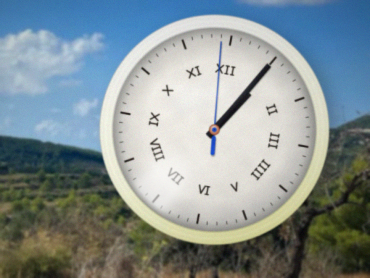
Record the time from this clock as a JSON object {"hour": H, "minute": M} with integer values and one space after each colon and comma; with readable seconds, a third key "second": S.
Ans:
{"hour": 1, "minute": 4, "second": 59}
